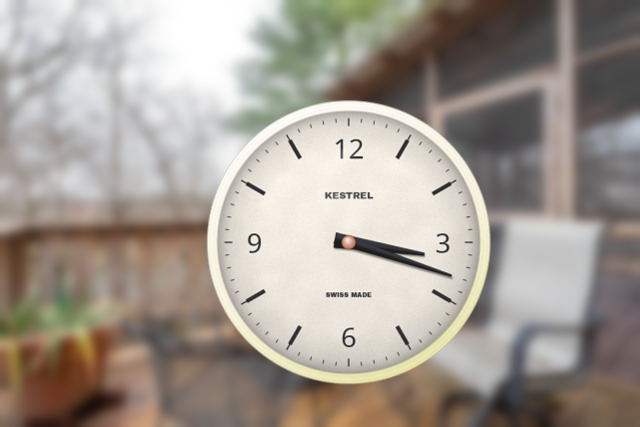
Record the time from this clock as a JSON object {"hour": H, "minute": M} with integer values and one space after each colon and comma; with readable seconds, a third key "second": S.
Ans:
{"hour": 3, "minute": 18}
